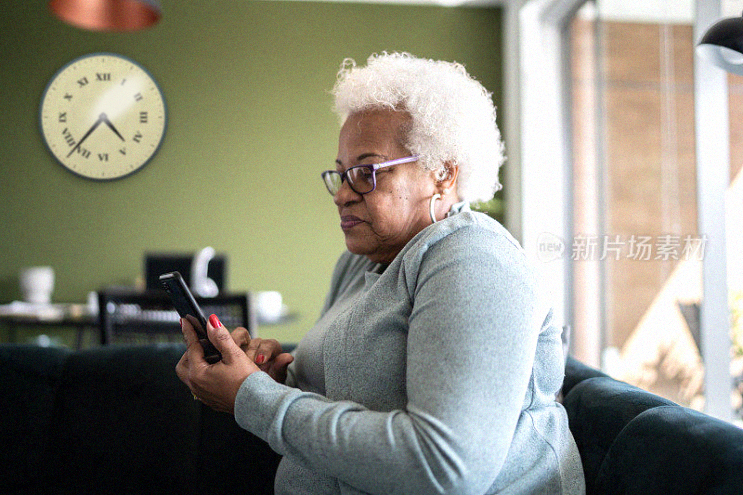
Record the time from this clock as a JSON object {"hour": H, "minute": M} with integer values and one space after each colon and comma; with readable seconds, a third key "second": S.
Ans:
{"hour": 4, "minute": 37}
